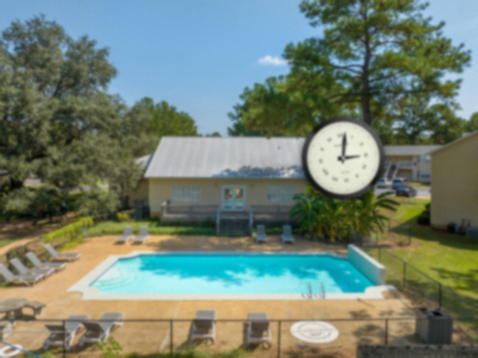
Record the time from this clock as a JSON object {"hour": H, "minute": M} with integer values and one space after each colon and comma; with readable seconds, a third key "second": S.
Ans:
{"hour": 3, "minute": 2}
